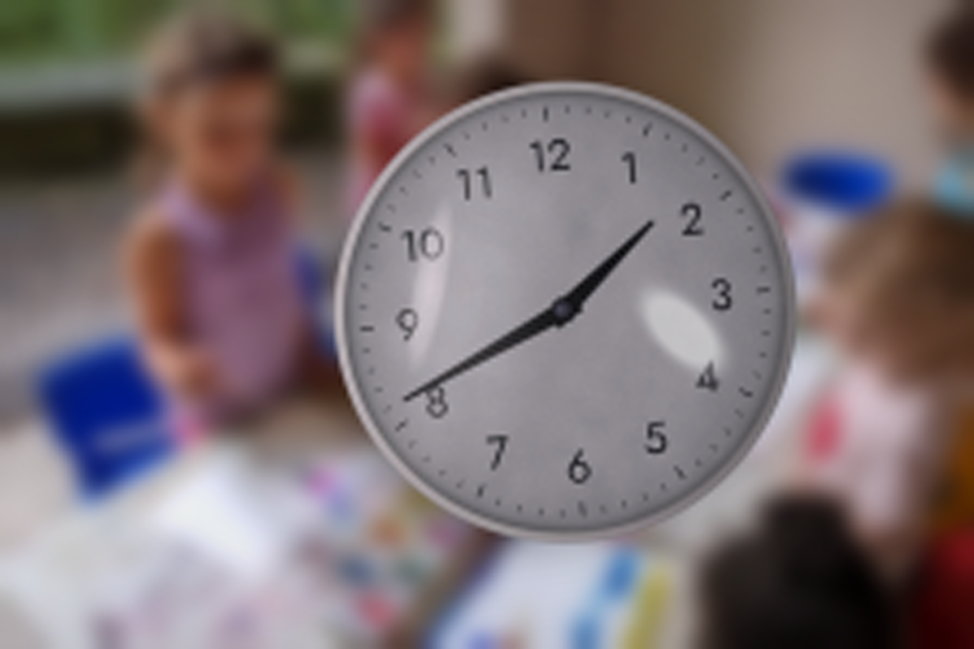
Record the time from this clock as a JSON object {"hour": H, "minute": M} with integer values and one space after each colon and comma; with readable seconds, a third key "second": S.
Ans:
{"hour": 1, "minute": 41}
